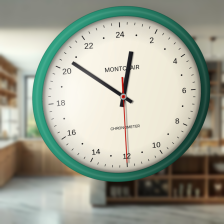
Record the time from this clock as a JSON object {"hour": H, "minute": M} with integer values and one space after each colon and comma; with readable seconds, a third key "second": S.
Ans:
{"hour": 0, "minute": 51, "second": 30}
